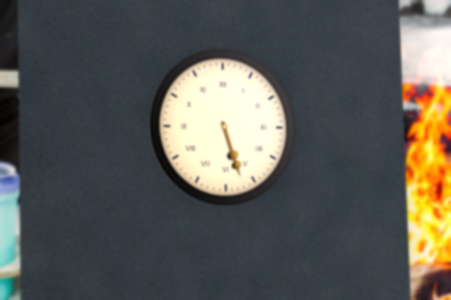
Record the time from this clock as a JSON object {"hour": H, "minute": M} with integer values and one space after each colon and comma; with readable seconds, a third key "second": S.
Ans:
{"hour": 5, "minute": 27}
